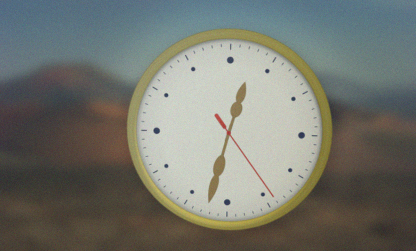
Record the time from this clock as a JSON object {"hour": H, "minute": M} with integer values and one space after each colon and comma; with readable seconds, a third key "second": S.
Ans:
{"hour": 12, "minute": 32, "second": 24}
